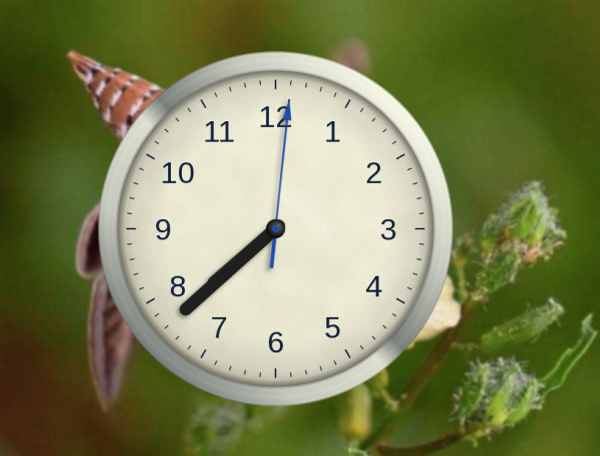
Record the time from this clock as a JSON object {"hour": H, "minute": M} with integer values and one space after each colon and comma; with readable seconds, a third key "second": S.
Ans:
{"hour": 7, "minute": 38, "second": 1}
